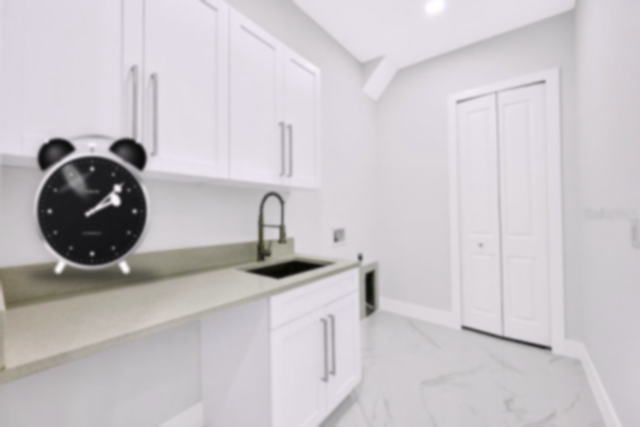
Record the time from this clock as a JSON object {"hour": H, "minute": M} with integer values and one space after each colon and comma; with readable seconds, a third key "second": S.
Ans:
{"hour": 2, "minute": 8}
